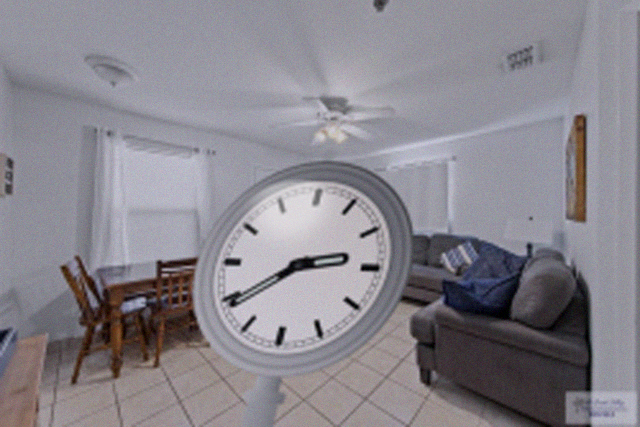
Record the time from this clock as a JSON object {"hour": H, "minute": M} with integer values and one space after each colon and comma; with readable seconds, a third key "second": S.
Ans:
{"hour": 2, "minute": 39}
